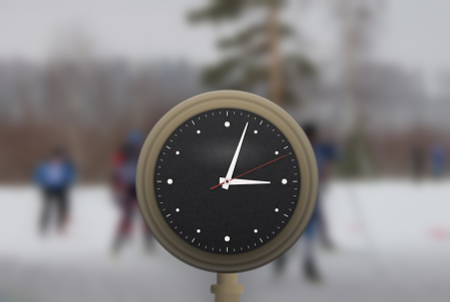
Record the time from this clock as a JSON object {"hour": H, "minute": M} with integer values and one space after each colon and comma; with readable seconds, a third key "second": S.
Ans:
{"hour": 3, "minute": 3, "second": 11}
